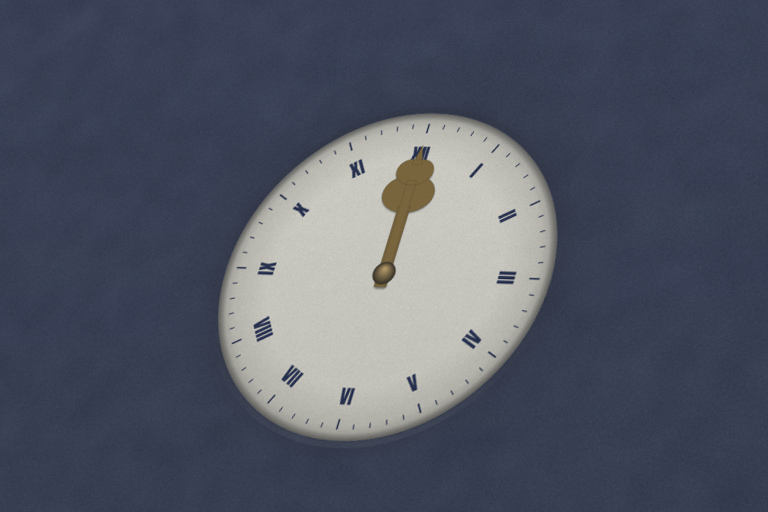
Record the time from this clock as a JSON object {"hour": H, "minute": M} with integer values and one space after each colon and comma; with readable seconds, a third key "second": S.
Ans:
{"hour": 12, "minute": 0}
